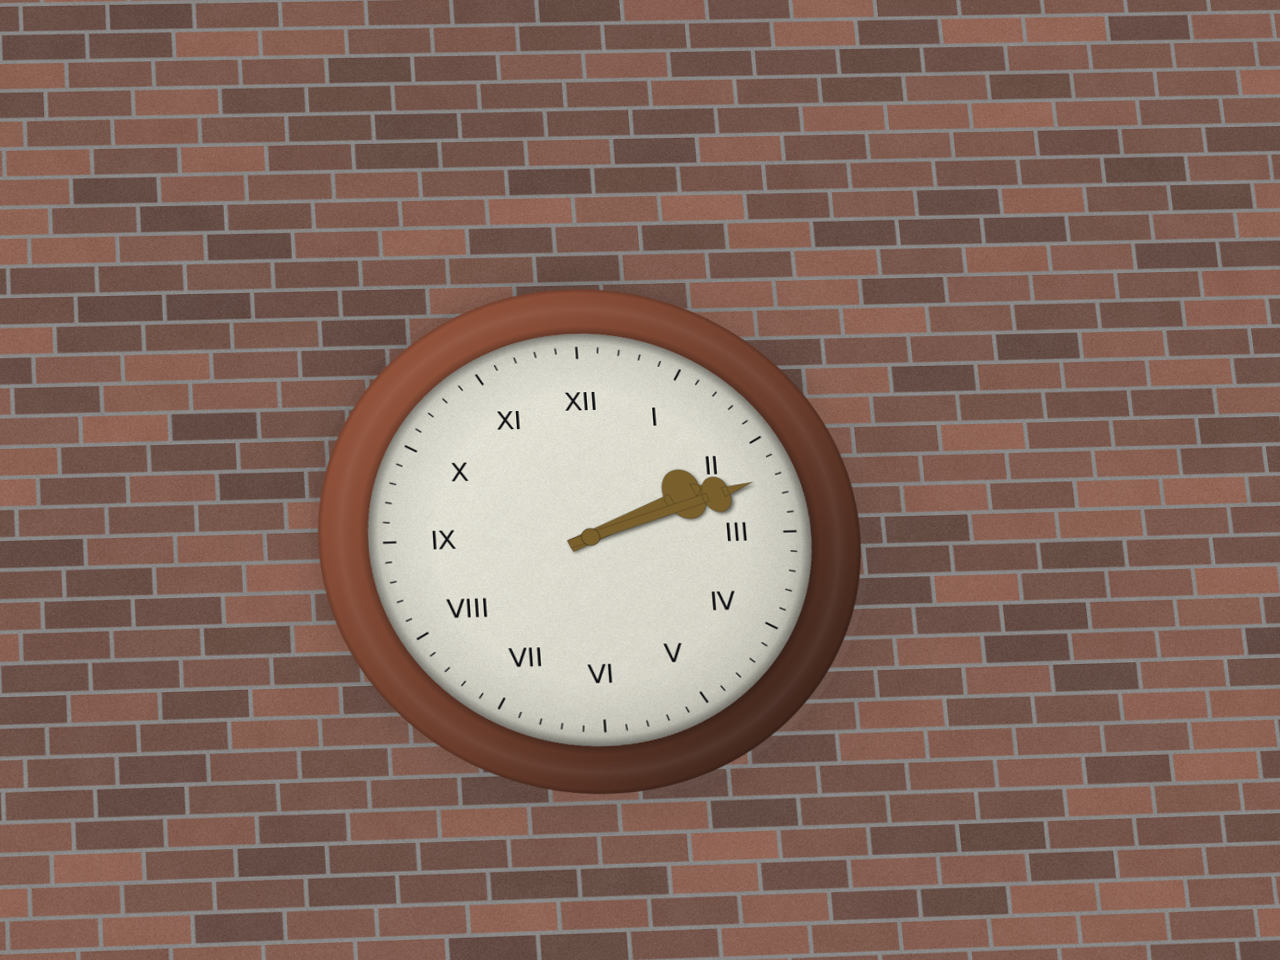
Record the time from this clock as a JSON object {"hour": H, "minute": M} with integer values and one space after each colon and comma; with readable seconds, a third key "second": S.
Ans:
{"hour": 2, "minute": 12}
